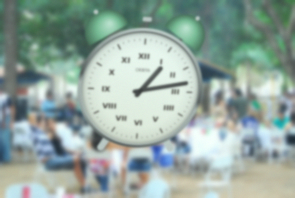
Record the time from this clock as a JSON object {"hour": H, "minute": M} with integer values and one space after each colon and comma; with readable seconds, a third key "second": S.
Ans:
{"hour": 1, "minute": 13}
